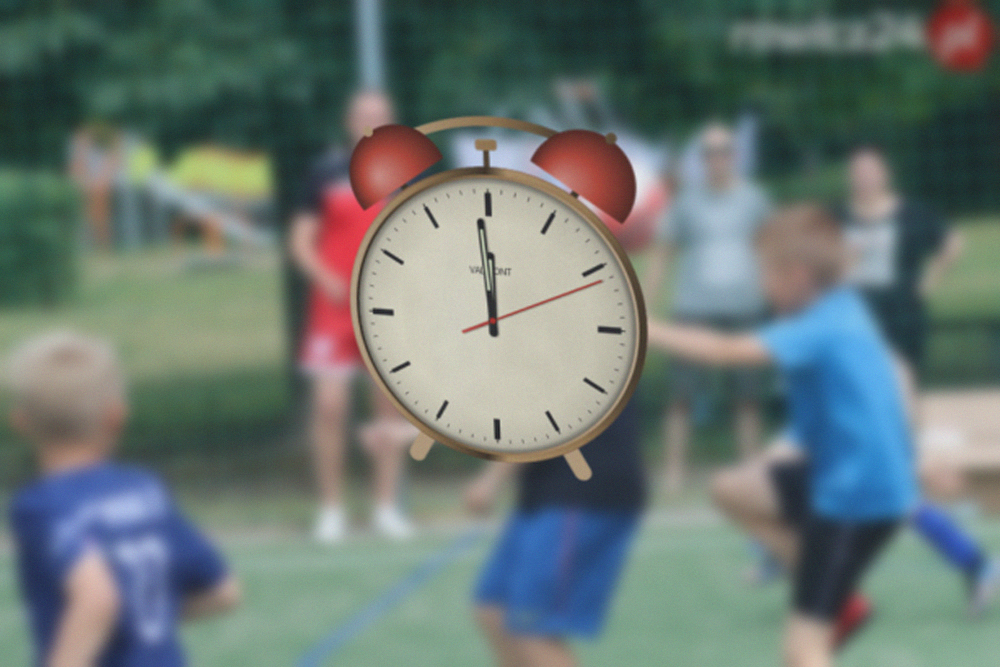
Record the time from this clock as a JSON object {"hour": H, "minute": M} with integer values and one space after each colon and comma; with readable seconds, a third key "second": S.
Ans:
{"hour": 11, "minute": 59, "second": 11}
